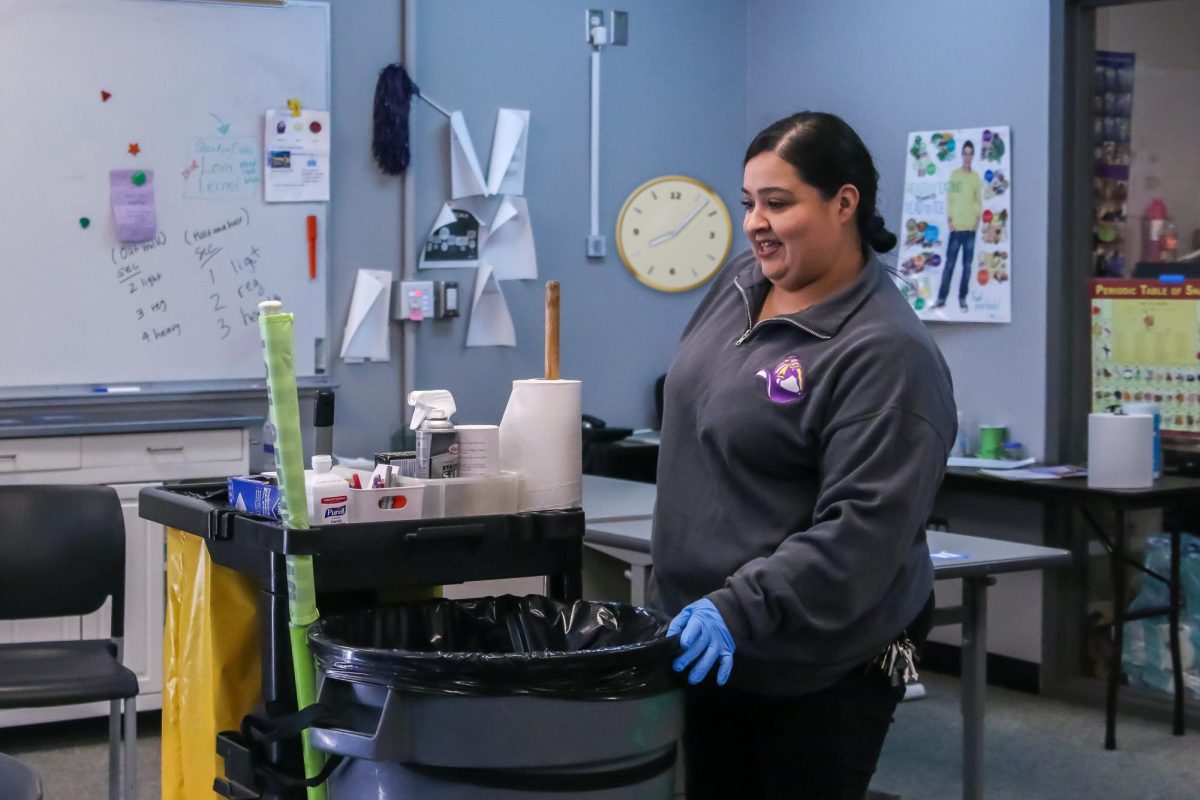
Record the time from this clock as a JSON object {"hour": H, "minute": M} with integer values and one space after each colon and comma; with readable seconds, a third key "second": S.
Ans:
{"hour": 8, "minute": 7}
